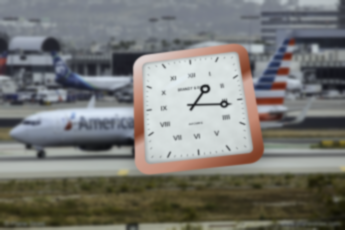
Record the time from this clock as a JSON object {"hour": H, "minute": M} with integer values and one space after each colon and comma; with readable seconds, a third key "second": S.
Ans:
{"hour": 1, "minute": 16}
